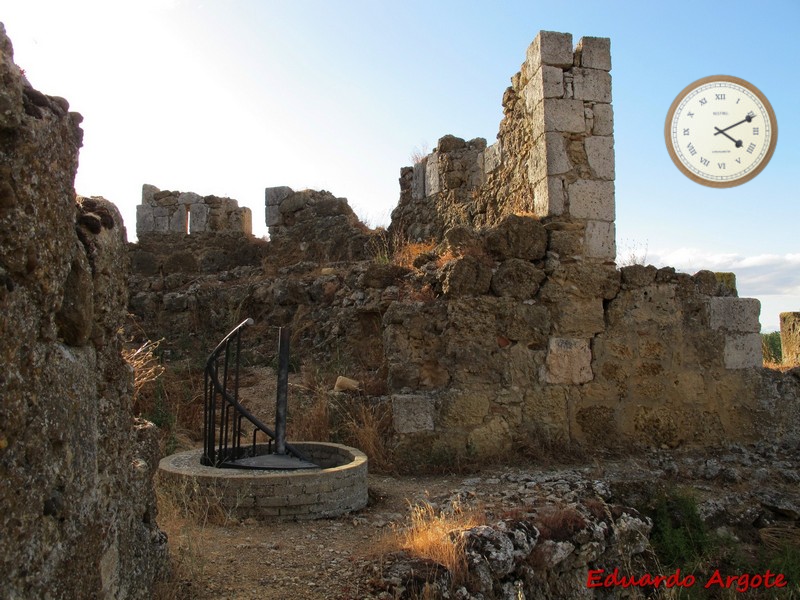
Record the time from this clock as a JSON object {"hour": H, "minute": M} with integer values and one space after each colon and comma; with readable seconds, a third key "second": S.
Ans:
{"hour": 4, "minute": 11}
